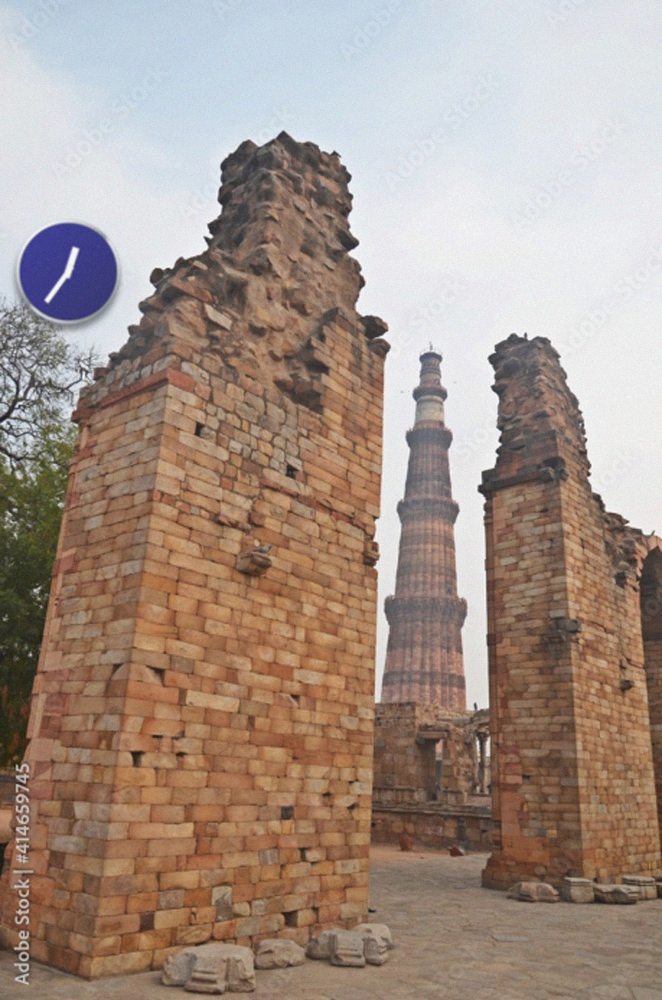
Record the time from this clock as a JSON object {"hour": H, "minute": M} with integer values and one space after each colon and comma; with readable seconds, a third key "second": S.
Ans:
{"hour": 12, "minute": 36}
